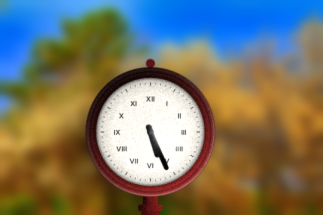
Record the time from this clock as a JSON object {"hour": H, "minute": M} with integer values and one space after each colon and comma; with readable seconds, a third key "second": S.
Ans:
{"hour": 5, "minute": 26}
